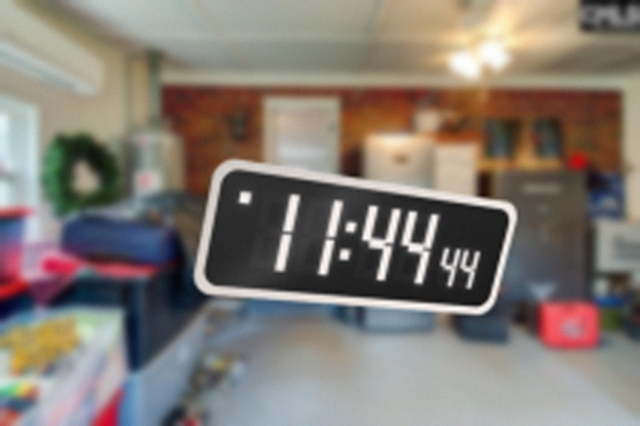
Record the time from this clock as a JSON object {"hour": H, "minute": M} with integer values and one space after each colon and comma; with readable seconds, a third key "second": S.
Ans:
{"hour": 11, "minute": 44, "second": 44}
